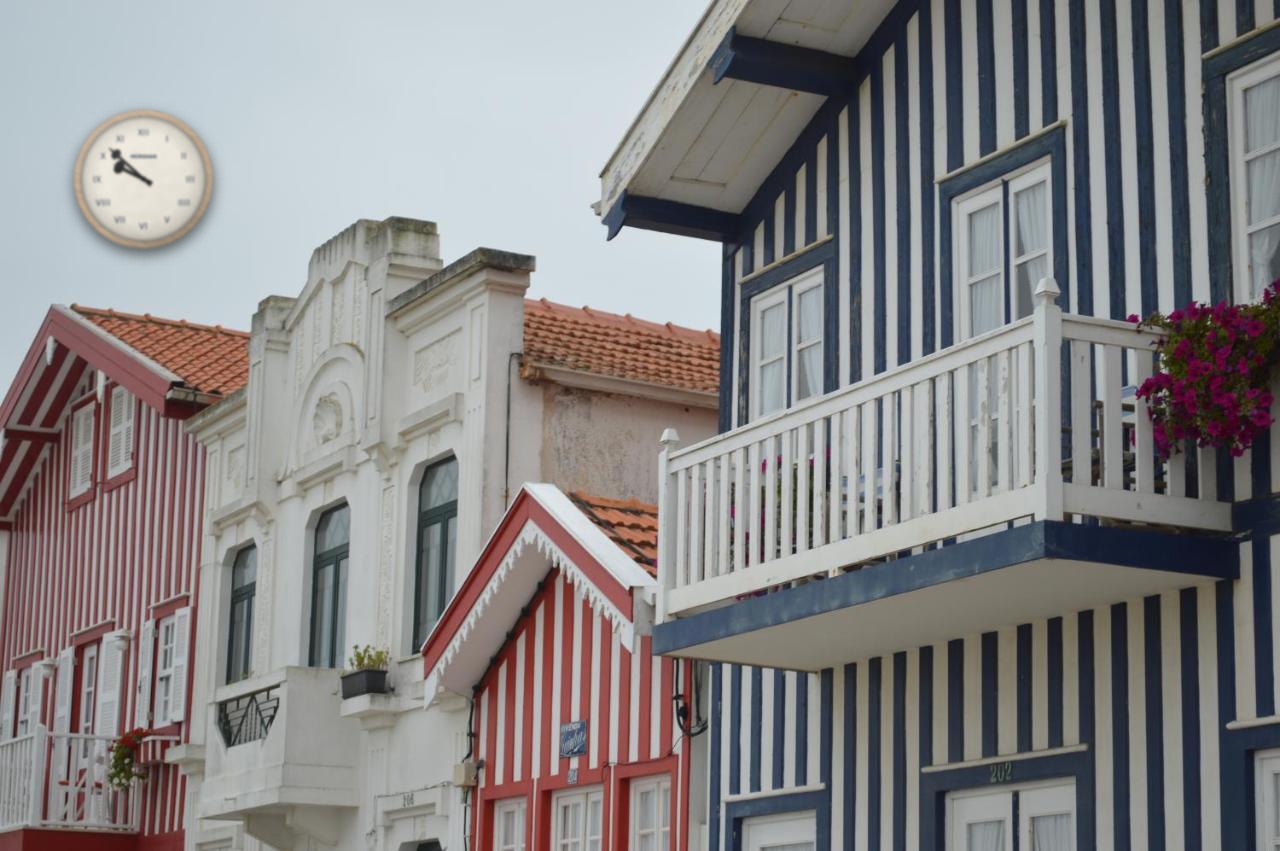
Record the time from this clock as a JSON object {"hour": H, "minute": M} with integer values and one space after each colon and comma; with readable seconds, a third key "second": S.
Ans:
{"hour": 9, "minute": 52}
